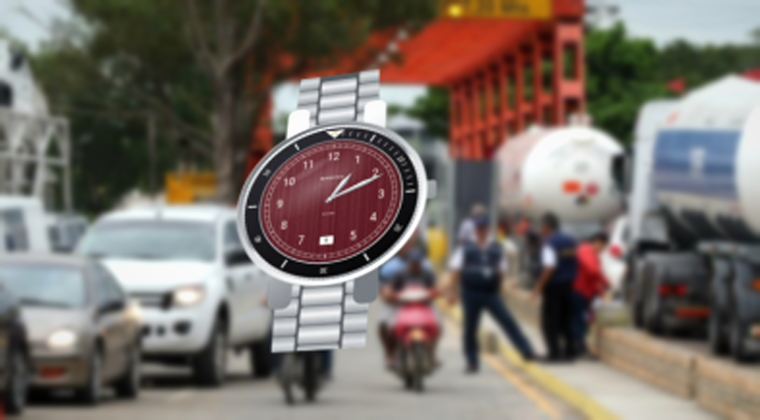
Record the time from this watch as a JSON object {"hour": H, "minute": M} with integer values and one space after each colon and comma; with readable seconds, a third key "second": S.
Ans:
{"hour": 1, "minute": 11}
